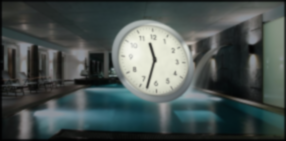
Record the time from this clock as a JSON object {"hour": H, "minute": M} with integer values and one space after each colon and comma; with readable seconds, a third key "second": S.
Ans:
{"hour": 11, "minute": 33}
